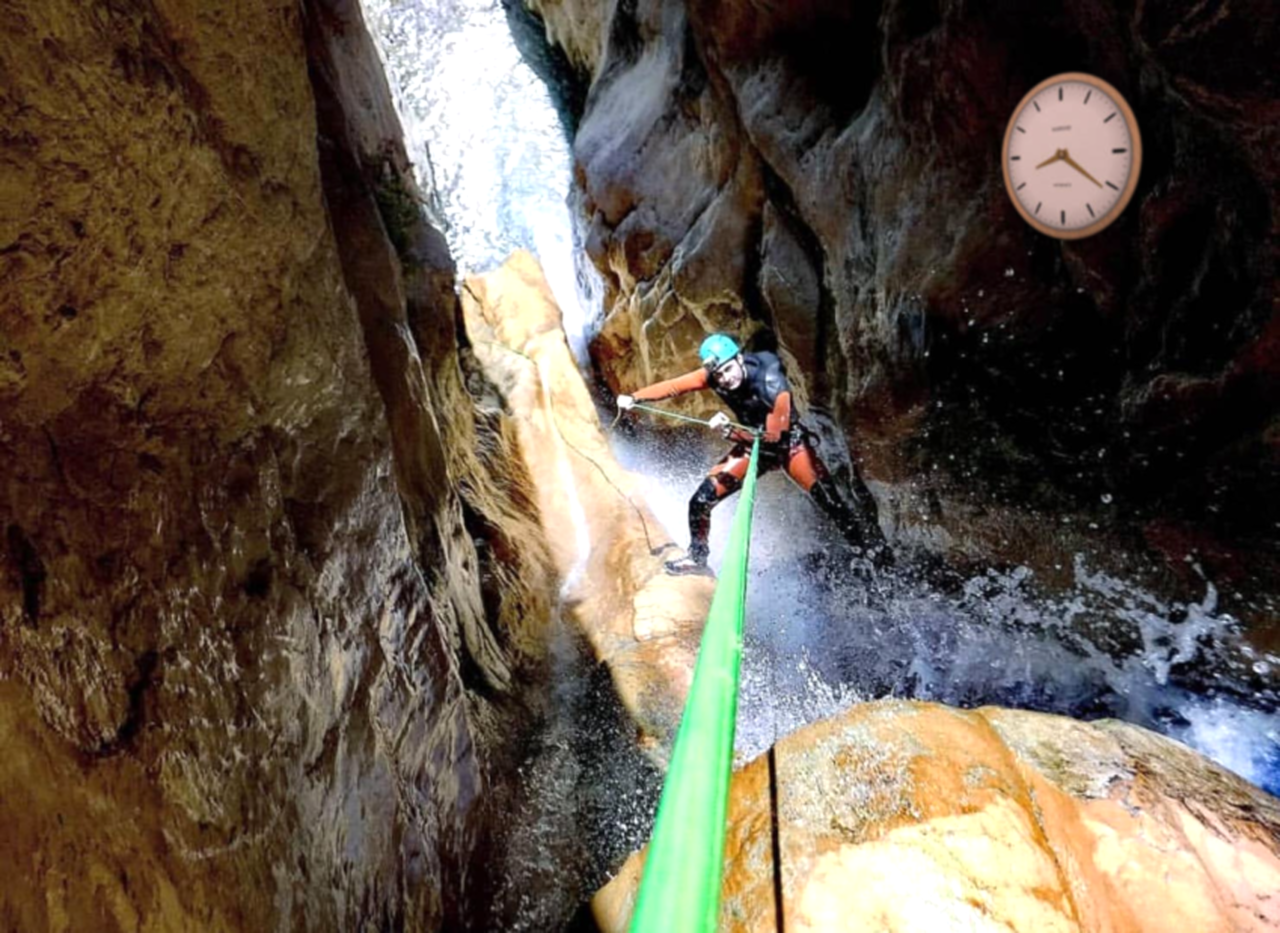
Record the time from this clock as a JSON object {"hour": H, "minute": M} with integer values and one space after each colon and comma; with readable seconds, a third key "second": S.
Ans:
{"hour": 8, "minute": 21}
